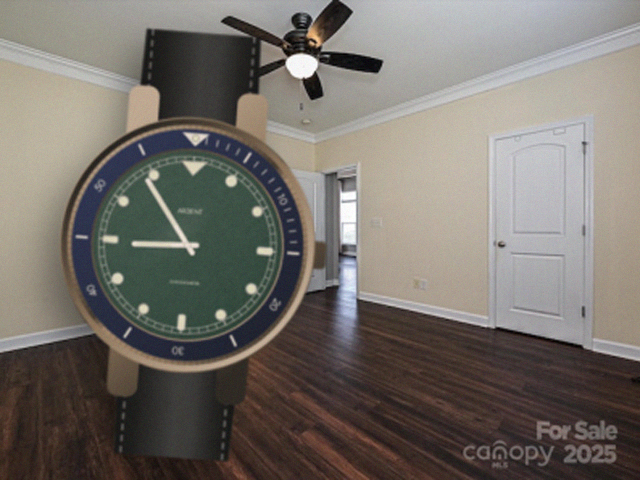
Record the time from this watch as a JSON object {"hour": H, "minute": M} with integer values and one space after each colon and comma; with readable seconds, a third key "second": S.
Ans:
{"hour": 8, "minute": 54}
